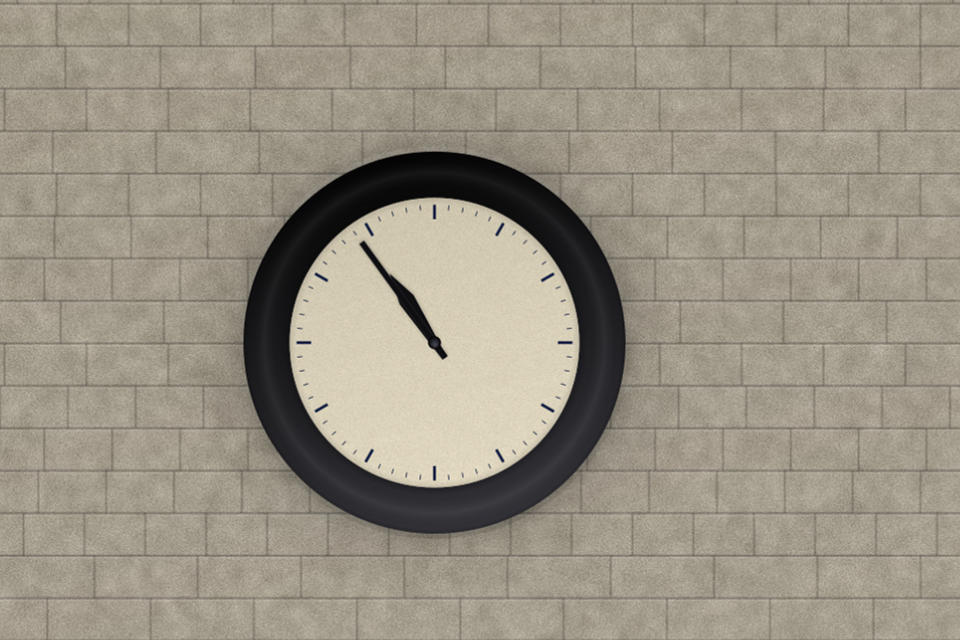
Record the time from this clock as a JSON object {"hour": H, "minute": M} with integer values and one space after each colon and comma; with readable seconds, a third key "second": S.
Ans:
{"hour": 10, "minute": 54}
